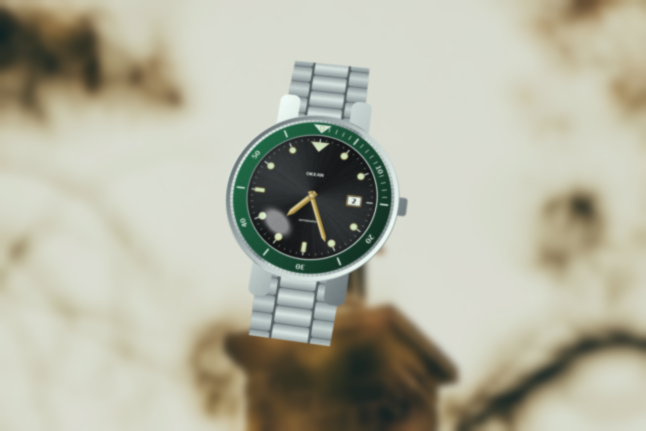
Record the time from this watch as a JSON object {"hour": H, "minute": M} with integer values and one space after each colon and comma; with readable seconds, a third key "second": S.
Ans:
{"hour": 7, "minute": 26}
